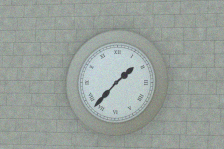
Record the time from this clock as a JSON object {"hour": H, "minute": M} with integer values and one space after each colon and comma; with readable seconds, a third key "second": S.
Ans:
{"hour": 1, "minute": 37}
